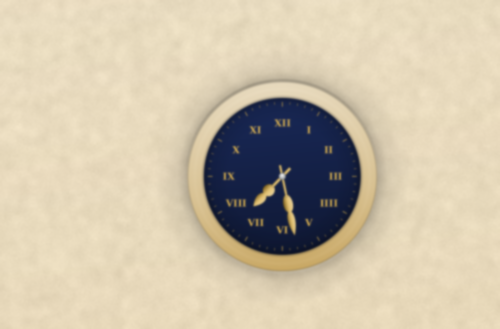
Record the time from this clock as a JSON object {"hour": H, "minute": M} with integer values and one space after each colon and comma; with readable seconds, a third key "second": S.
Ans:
{"hour": 7, "minute": 28}
